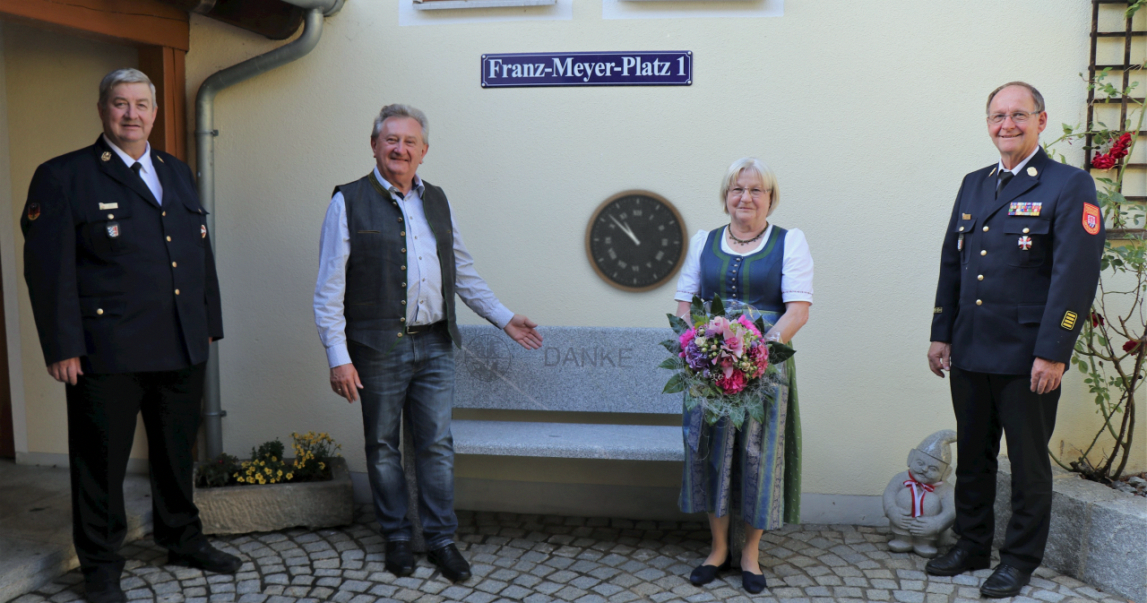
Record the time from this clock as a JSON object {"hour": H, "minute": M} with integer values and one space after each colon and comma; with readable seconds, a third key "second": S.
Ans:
{"hour": 10, "minute": 52}
